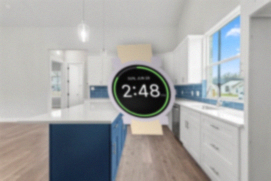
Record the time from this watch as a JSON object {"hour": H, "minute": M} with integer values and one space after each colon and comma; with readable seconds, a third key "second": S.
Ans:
{"hour": 2, "minute": 48}
